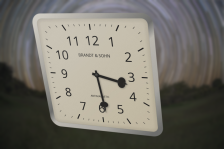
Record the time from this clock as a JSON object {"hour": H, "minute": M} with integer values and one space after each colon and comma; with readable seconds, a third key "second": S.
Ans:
{"hour": 3, "minute": 29}
